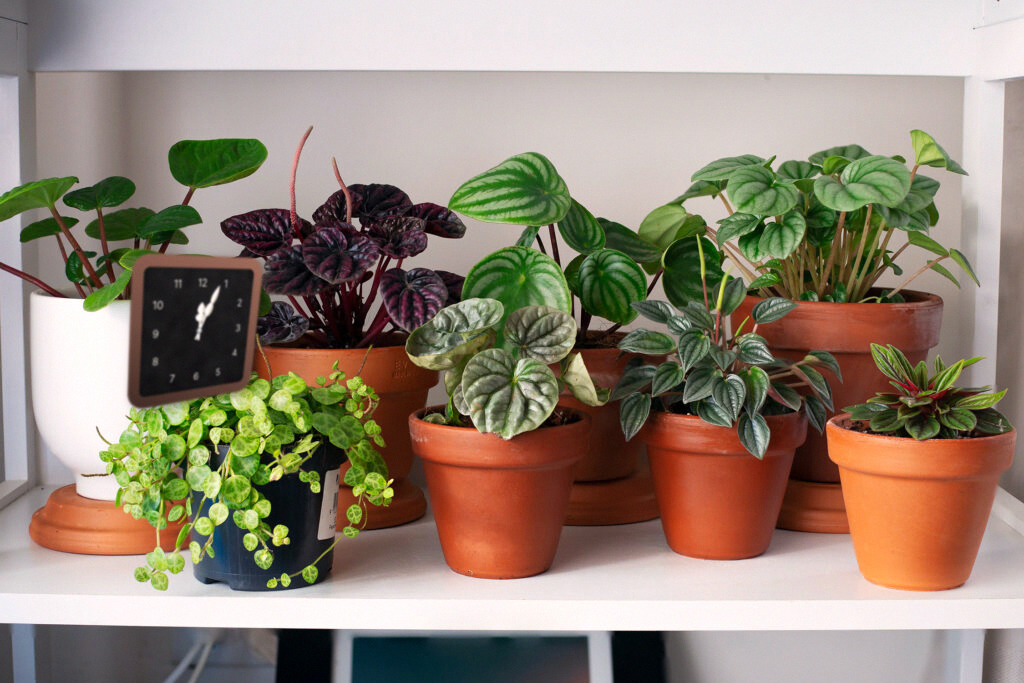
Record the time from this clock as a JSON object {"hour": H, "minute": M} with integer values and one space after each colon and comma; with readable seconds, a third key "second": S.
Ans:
{"hour": 12, "minute": 4}
